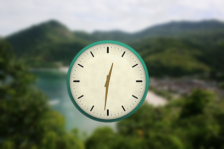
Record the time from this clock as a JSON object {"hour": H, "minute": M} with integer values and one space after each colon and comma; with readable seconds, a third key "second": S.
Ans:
{"hour": 12, "minute": 31}
